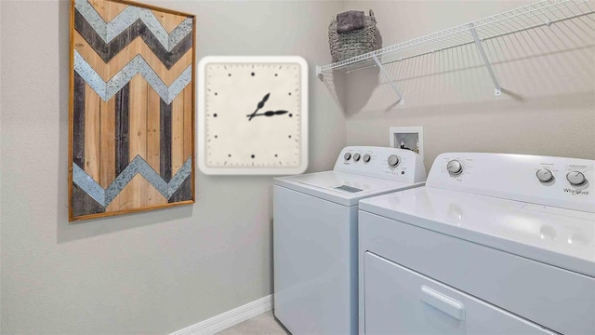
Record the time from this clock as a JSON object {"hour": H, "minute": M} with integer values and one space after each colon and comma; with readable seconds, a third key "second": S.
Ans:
{"hour": 1, "minute": 14}
